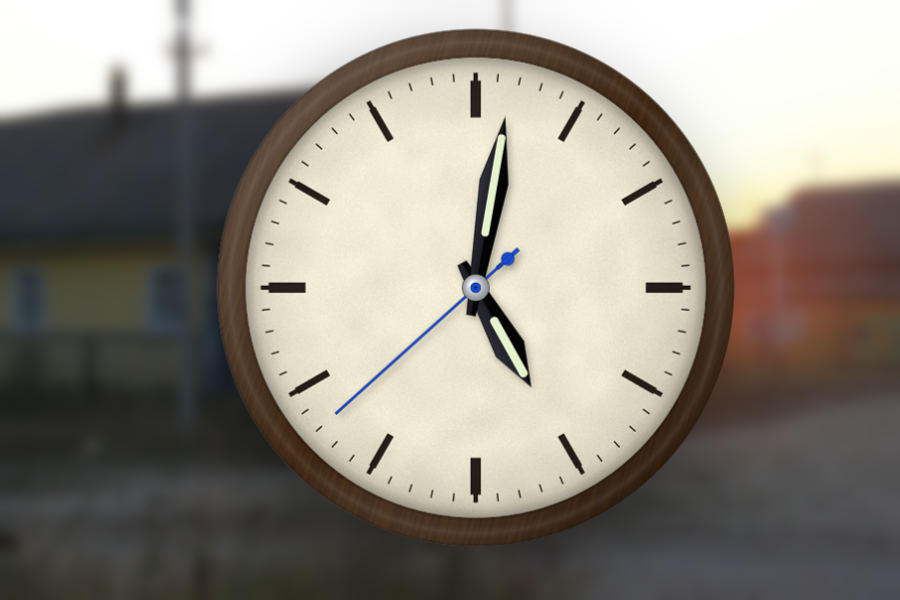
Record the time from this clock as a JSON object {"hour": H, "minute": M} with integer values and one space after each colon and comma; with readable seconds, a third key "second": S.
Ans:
{"hour": 5, "minute": 1, "second": 38}
